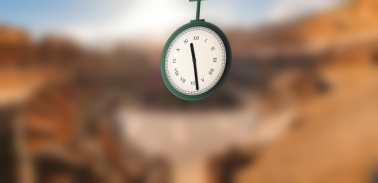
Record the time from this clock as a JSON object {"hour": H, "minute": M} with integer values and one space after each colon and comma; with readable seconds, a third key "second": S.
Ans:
{"hour": 11, "minute": 28}
